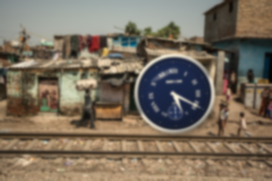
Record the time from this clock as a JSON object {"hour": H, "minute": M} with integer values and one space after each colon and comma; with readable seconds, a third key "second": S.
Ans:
{"hour": 5, "minute": 20}
